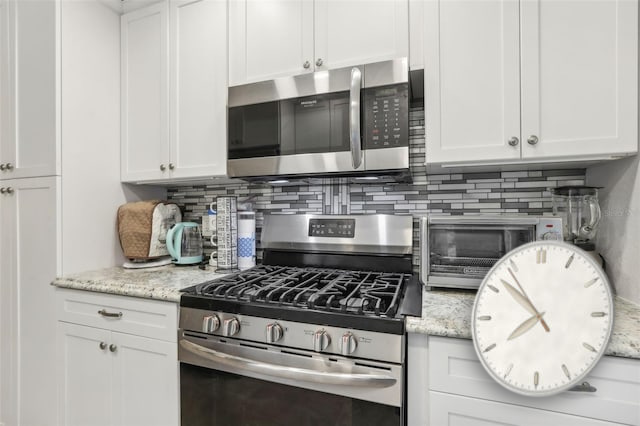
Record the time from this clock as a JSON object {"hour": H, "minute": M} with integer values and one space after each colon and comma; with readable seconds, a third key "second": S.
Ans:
{"hour": 7, "minute": 51, "second": 54}
